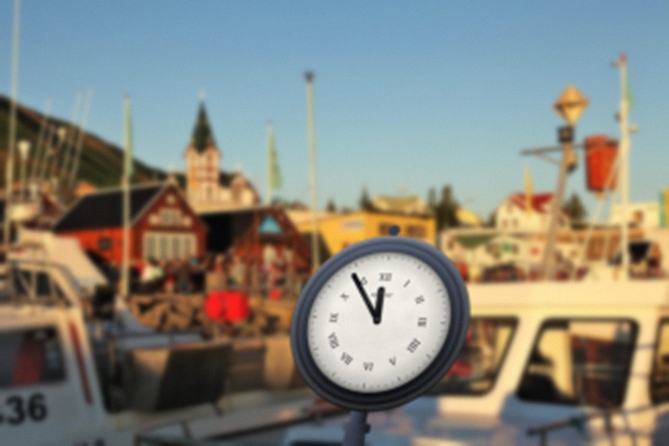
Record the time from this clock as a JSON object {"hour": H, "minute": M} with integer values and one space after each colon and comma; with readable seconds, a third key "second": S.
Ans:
{"hour": 11, "minute": 54}
